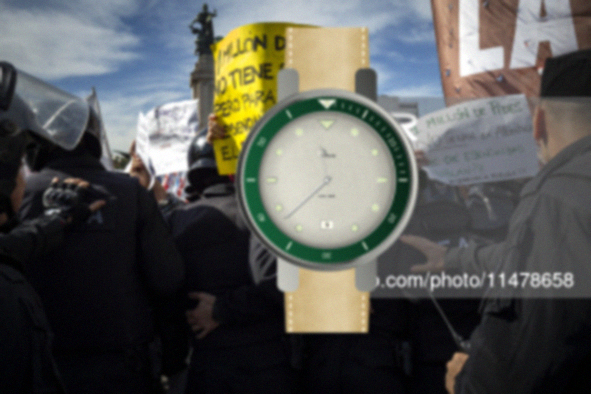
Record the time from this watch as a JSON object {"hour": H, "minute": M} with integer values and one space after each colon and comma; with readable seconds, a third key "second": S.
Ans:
{"hour": 11, "minute": 38}
